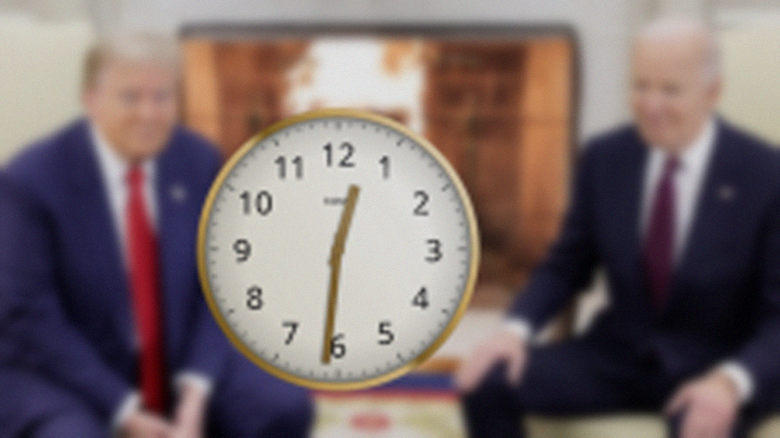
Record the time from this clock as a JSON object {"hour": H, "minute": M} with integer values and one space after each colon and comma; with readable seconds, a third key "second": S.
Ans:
{"hour": 12, "minute": 31}
